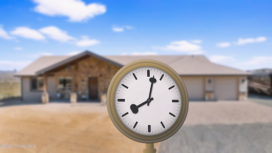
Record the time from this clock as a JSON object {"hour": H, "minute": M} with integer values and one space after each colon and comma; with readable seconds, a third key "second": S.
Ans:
{"hour": 8, "minute": 2}
